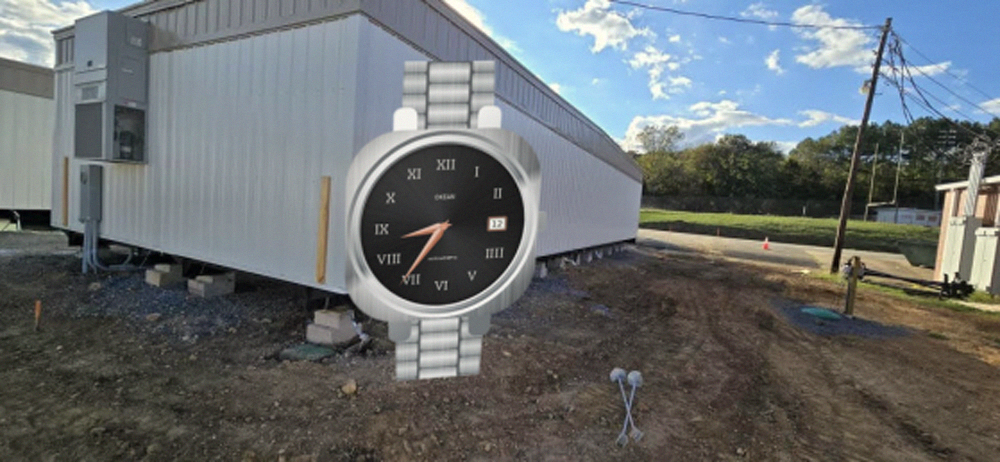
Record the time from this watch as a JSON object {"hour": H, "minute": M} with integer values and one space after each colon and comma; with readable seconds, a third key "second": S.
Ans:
{"hour": 8, "minute": 36}
